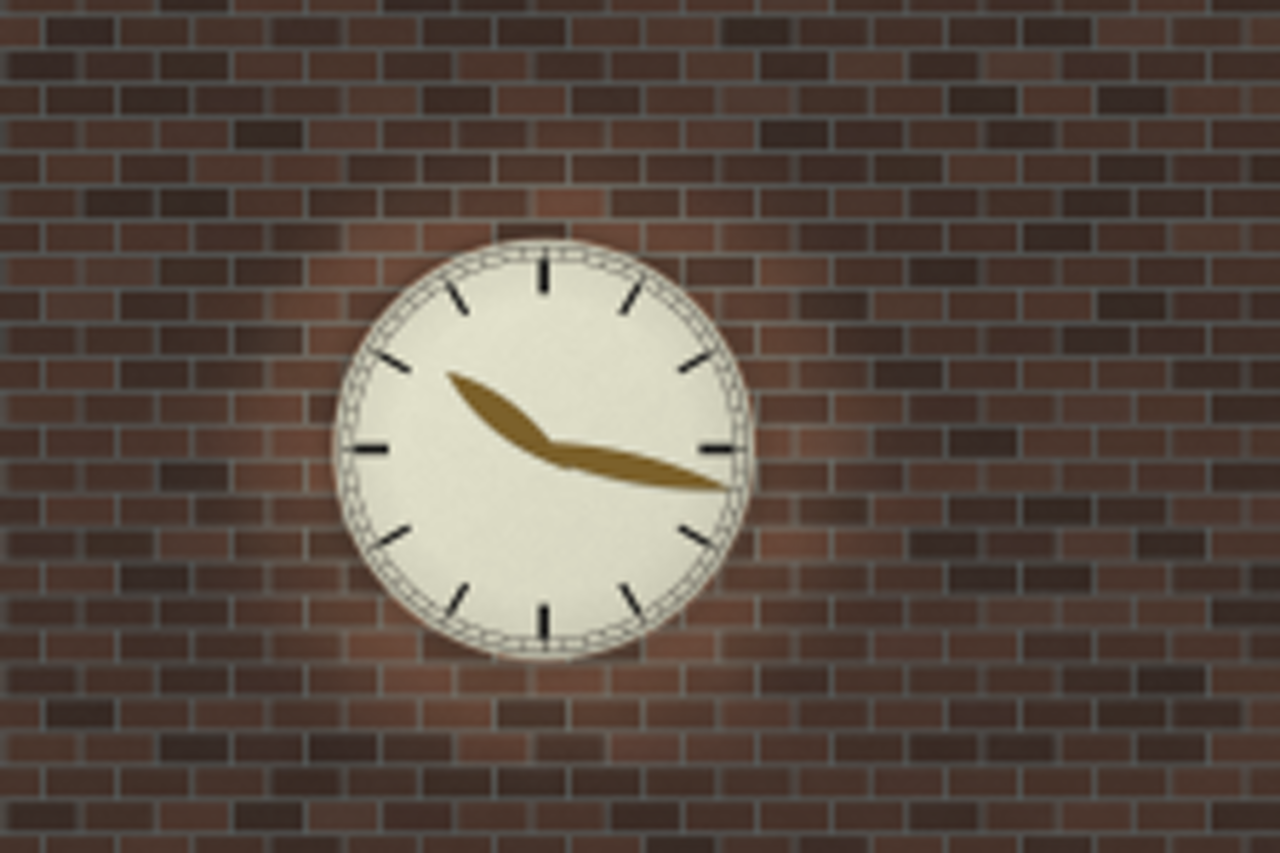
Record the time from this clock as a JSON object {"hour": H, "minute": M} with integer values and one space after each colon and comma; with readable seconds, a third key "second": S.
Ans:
{"hour": 10, "minute": 17}
